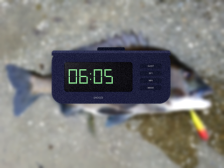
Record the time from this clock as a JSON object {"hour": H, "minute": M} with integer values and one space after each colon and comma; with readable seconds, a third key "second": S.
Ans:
{"hour": 6, "minute": 5}
